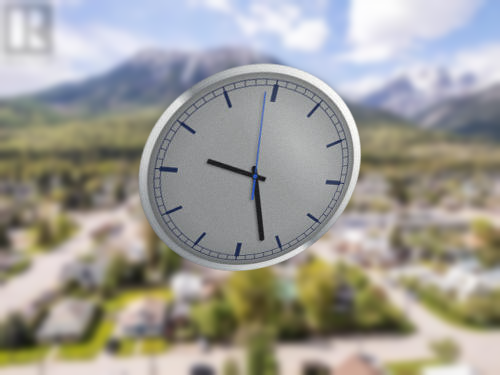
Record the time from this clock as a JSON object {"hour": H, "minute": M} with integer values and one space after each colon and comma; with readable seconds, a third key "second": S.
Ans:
{"hour": 9, "minute": 26, "second": 59}
